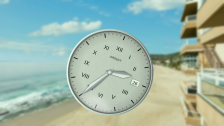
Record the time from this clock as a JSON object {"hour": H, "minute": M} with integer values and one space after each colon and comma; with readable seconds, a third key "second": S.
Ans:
{"hour": 2, "minute": 35}
